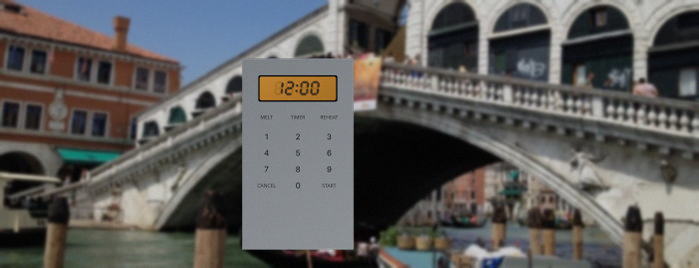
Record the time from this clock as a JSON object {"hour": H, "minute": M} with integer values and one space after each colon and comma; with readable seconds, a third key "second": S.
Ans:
{"hour": 12, "minute": 0}
